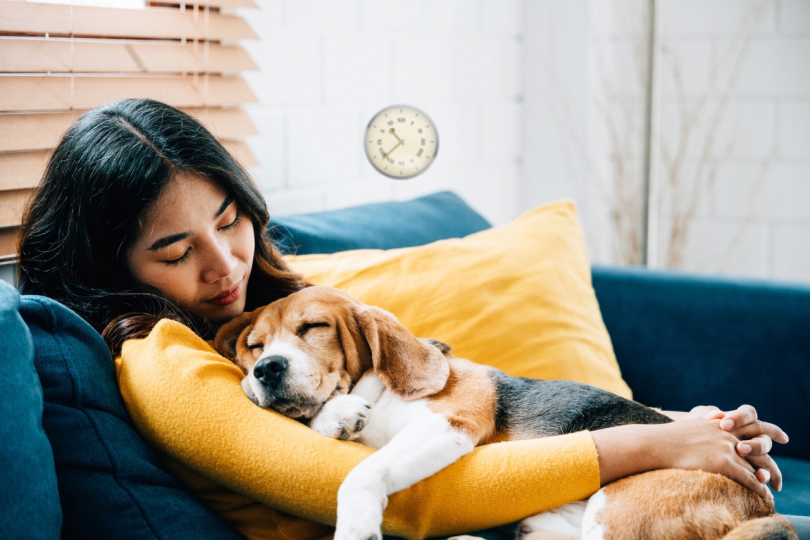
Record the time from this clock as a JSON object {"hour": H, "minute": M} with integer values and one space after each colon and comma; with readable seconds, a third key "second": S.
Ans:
{"hour": 10, "minute": 38}
